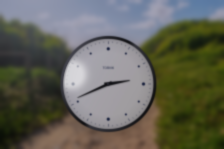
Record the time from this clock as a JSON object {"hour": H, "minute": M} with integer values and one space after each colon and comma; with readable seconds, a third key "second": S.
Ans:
{"hour": 2, "minute": 41}
